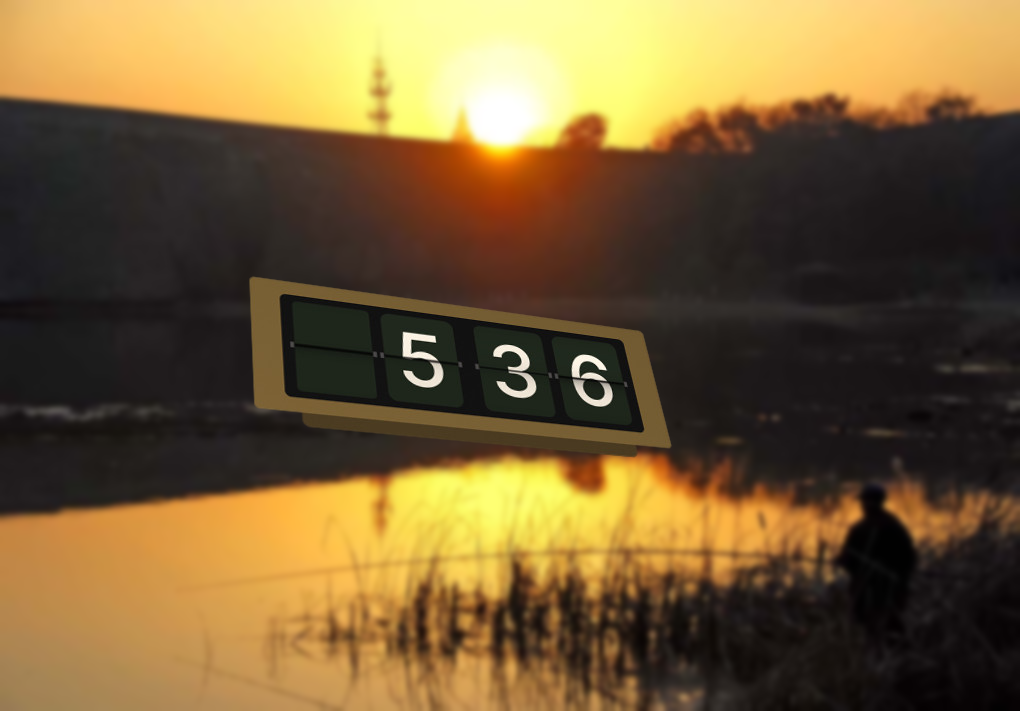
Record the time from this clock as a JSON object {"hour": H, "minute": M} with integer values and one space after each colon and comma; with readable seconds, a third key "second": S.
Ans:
{"hour": 5, "minute": 36}
